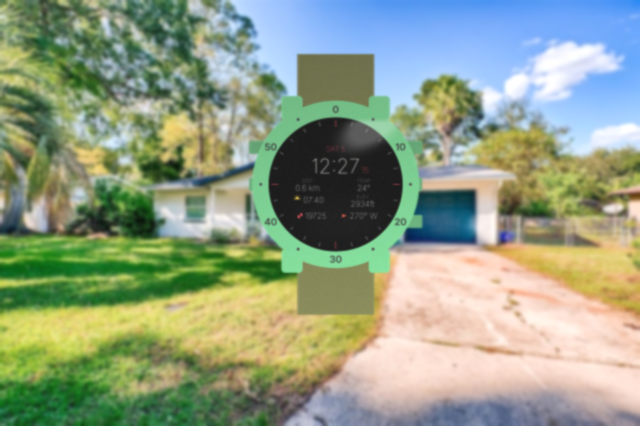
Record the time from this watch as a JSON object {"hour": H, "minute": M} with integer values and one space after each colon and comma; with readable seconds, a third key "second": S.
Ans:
{"hour": 12, "minute": 27}
